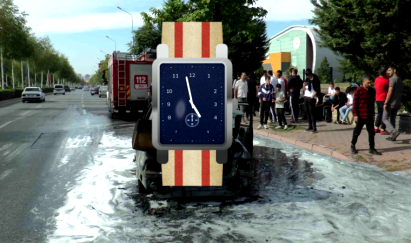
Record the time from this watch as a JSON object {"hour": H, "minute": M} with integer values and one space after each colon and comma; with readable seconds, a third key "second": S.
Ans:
{"hour": 4, "minute": 58}
